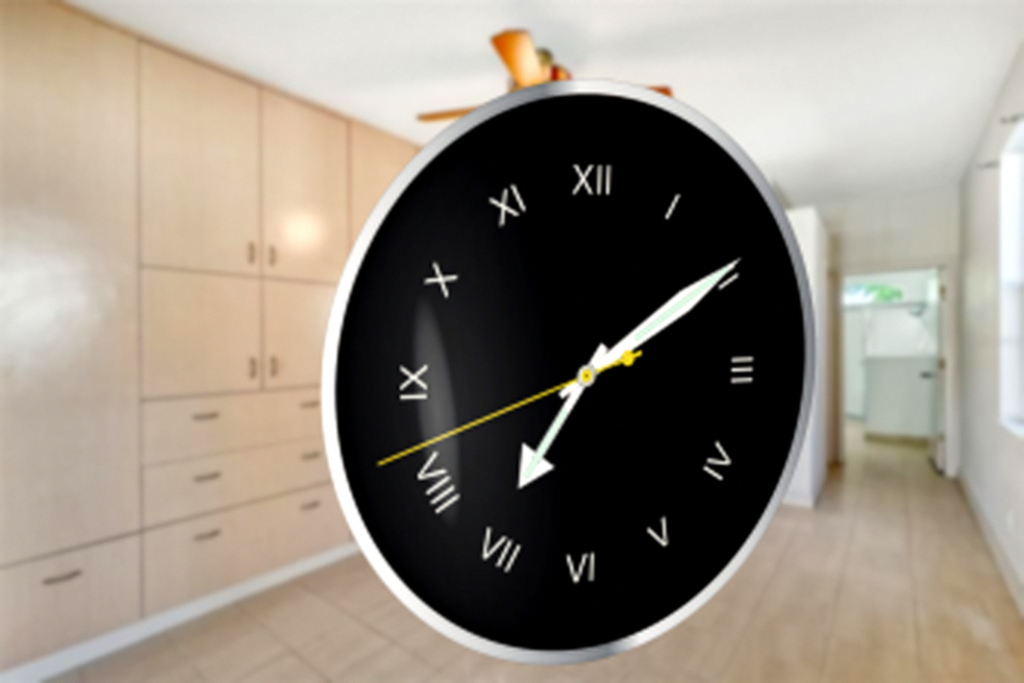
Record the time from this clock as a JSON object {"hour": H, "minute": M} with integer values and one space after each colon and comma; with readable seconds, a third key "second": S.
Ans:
{"hour": 7, "minute": 9, "second": 42}
